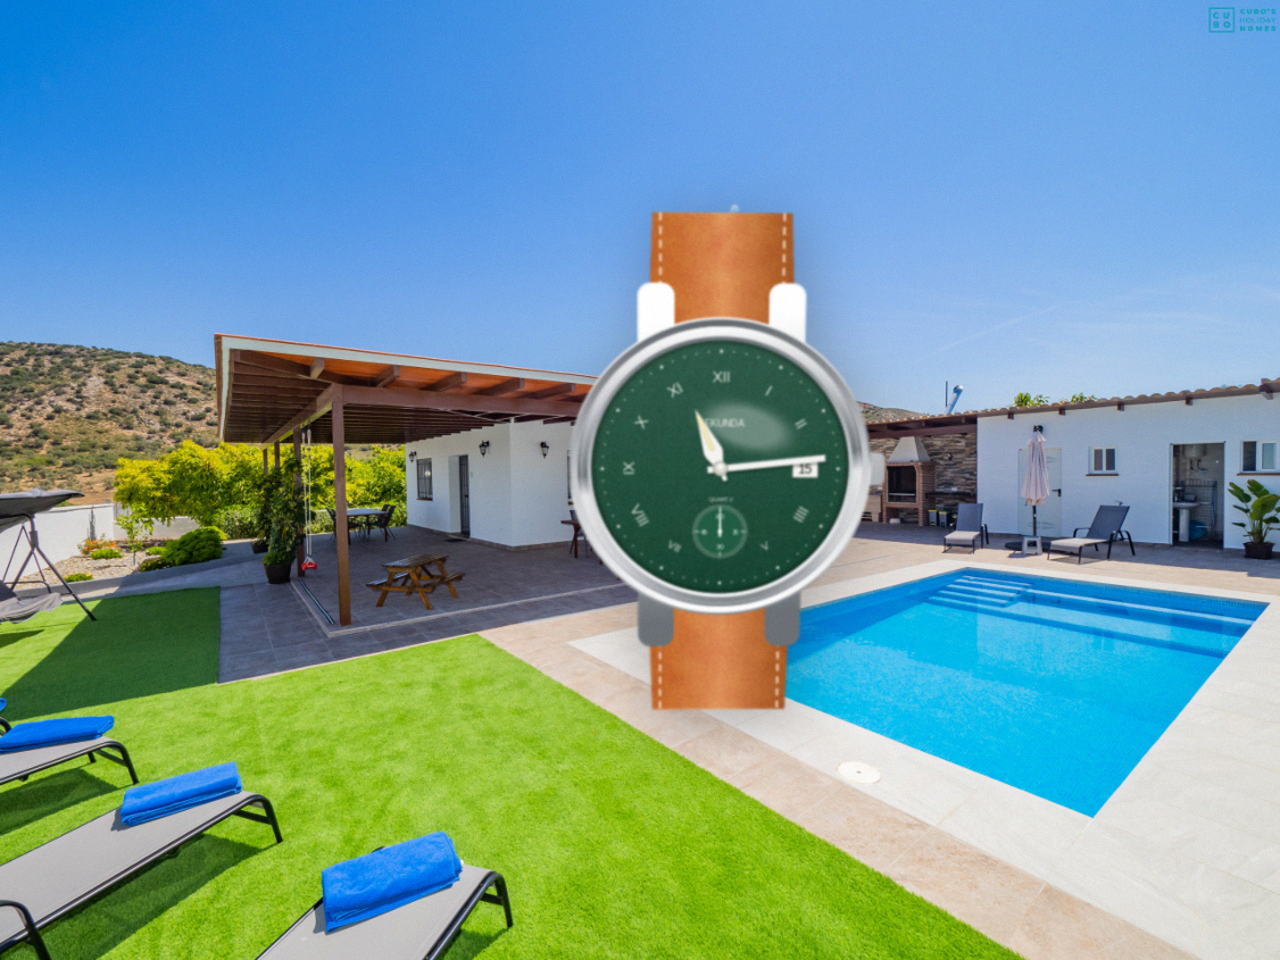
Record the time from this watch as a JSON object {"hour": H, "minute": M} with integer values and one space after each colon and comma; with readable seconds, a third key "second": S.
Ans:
{"hour": 11, "minute": 14}
